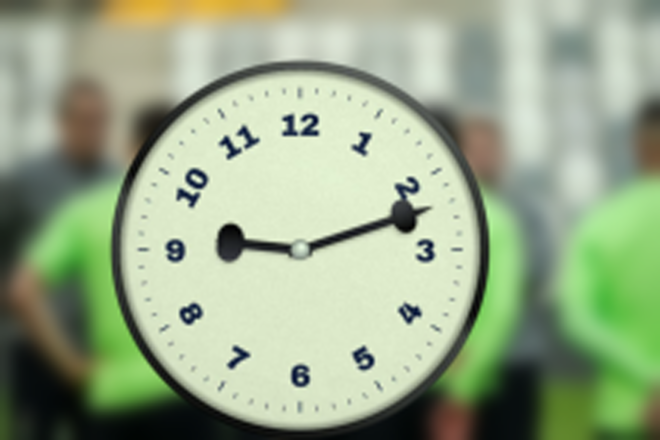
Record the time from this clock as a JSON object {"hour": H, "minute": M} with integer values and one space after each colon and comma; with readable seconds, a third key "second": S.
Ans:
{"hour": 9, "minute": 12}
